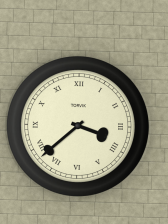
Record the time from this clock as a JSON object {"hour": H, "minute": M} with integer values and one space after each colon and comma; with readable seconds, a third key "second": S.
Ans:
{"hour": 3, "minute": 38}
